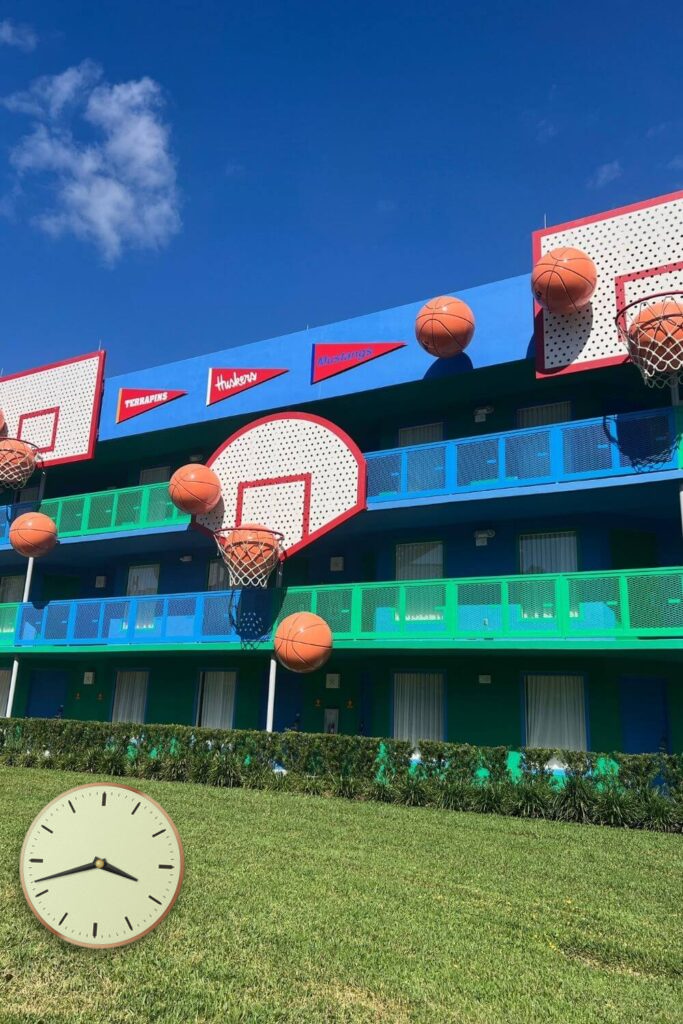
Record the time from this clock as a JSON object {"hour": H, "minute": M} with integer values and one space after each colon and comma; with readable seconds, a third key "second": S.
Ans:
{"hour": 3, "minute": 42}
